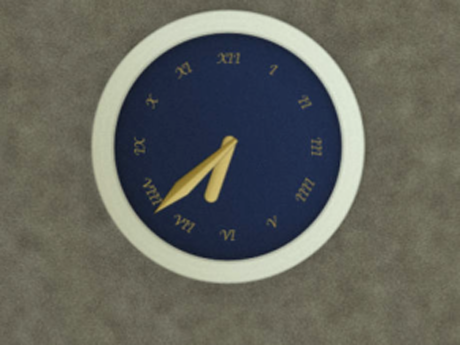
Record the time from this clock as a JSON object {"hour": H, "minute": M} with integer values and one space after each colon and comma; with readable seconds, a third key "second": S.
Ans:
{"hour": 6, "minute": 38}
